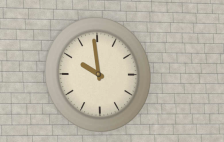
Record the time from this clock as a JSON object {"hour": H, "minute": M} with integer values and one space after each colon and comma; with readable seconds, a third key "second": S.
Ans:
{"hour": 9, "minute": 59}
